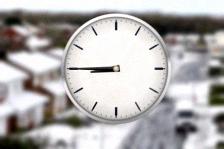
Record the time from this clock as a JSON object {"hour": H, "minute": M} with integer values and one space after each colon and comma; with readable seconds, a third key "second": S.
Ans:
{"hour": 8, "minute": 45}
